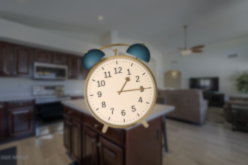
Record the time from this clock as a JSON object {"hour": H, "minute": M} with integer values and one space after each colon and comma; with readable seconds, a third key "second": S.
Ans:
{"hour": 1, "minute": 15}
